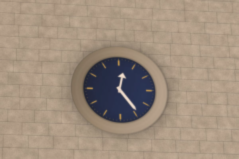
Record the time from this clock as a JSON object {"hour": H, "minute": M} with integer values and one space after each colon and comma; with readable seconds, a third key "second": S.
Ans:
{"hour": 12, "minute": 24}
